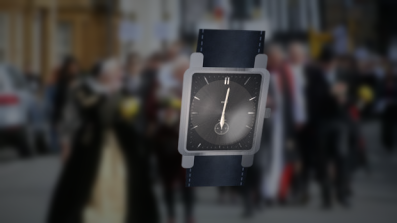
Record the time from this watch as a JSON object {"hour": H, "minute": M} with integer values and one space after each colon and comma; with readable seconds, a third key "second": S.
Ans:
{"hour": 6, "minute": 1}
